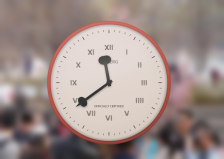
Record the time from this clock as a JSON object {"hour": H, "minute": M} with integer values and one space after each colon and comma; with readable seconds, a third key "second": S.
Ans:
{"hour": 11, "minute": 39}
